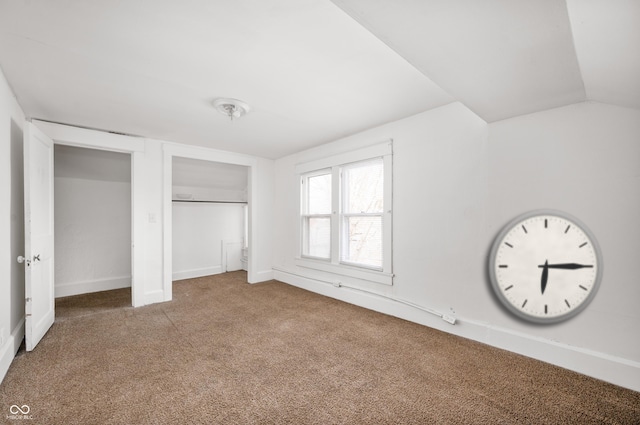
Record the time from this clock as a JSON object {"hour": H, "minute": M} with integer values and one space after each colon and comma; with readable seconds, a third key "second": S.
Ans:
{"hour": 6, "minute": 15}
